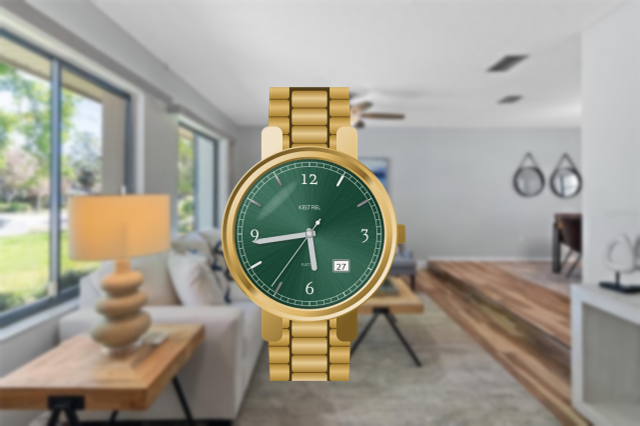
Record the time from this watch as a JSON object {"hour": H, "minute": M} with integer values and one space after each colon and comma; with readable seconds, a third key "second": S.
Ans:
{"hour": 5, "minute": 43, "second": 36}
